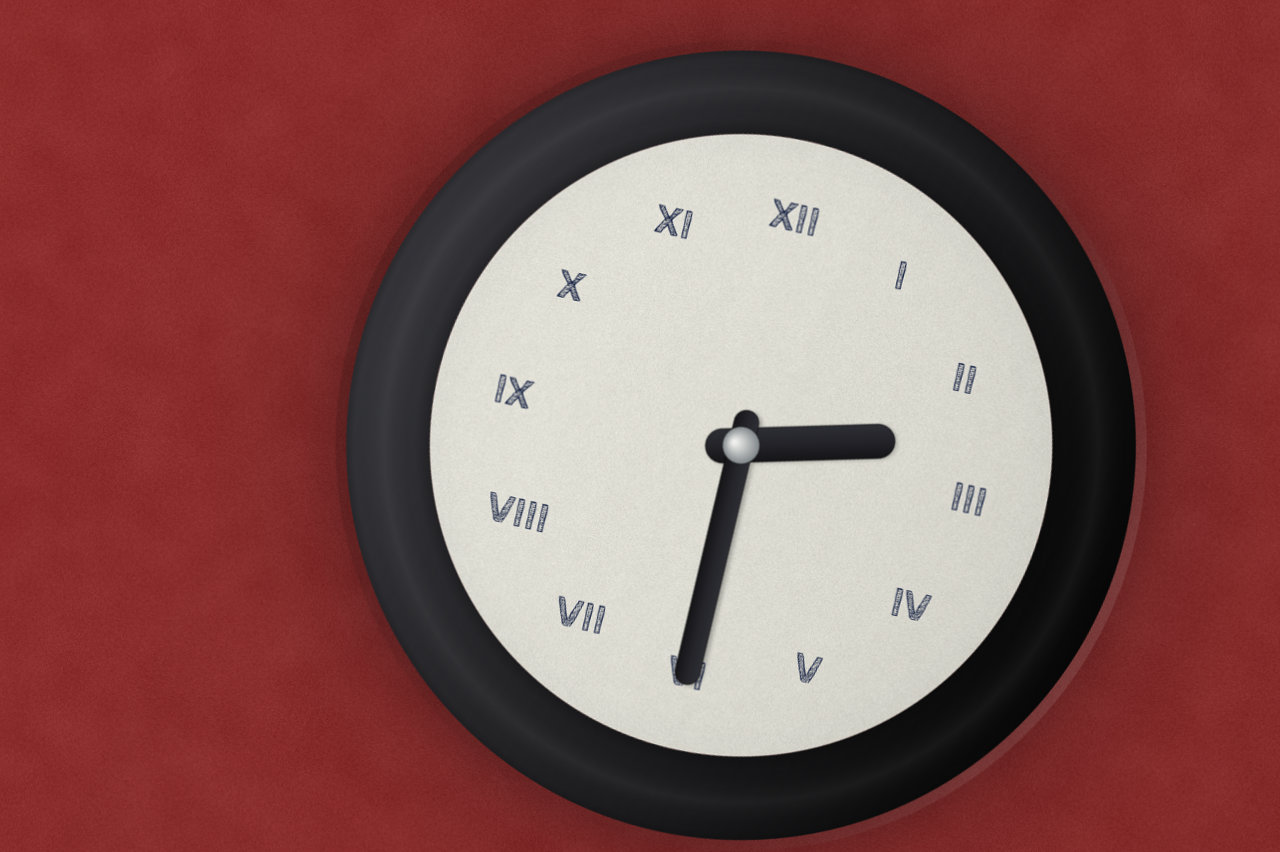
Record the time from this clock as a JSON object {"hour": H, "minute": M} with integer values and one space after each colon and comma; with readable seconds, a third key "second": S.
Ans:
{"hour": 2, "minute": 30}
